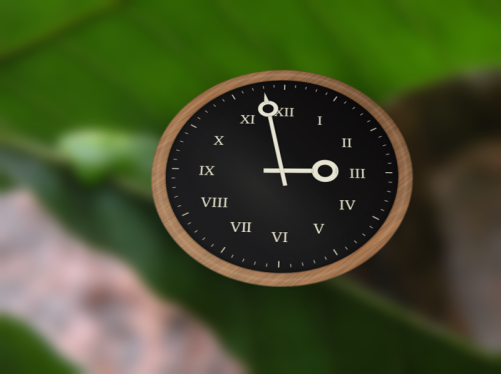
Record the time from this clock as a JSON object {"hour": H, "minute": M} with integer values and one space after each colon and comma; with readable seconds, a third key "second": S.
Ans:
{"hour": 2, "minute": 58}
